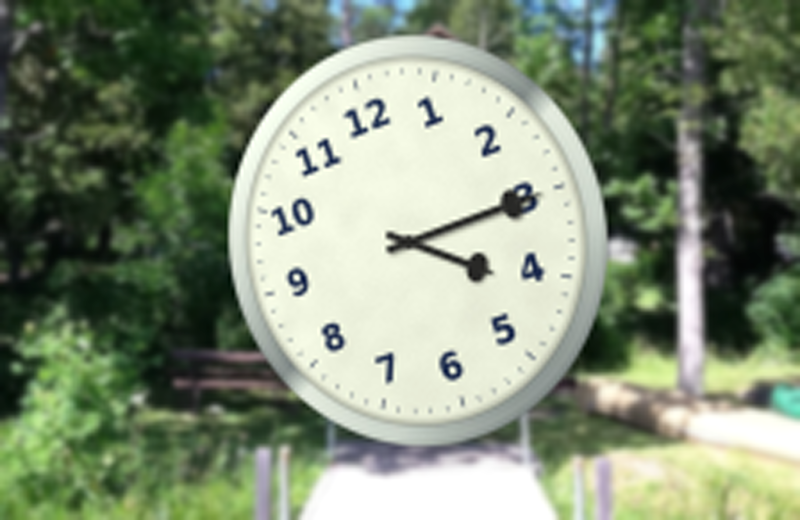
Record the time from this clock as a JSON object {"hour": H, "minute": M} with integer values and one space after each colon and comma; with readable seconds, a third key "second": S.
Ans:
{"hour": 4, "minute": 15}
